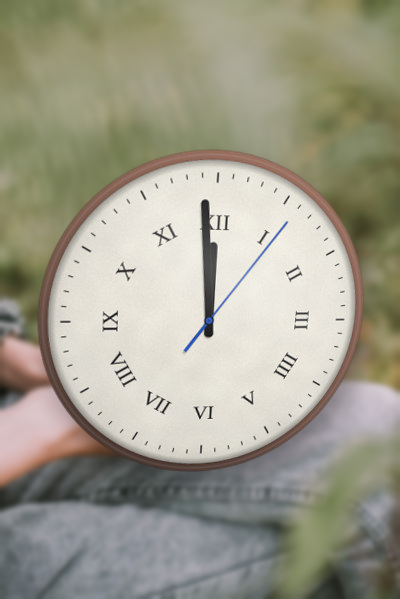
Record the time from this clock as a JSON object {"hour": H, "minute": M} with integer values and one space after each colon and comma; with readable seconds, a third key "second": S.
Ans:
{"hour": 11, "minute": 59, "second": 6}
